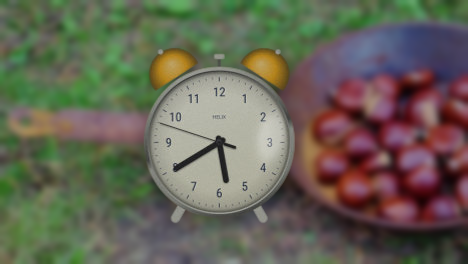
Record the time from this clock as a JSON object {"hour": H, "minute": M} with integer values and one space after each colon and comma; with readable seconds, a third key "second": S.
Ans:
{"hour": 5, "minute": 39, "second": 48}
